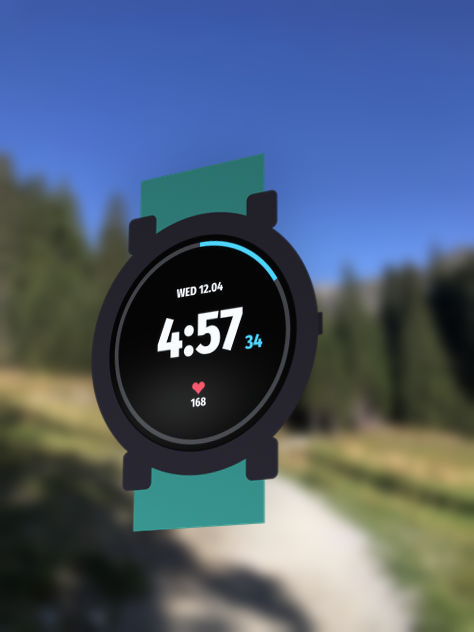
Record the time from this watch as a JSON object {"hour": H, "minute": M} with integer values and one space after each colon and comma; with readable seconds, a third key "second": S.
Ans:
{"hour": 4, "minute": 57, "second": 34}
